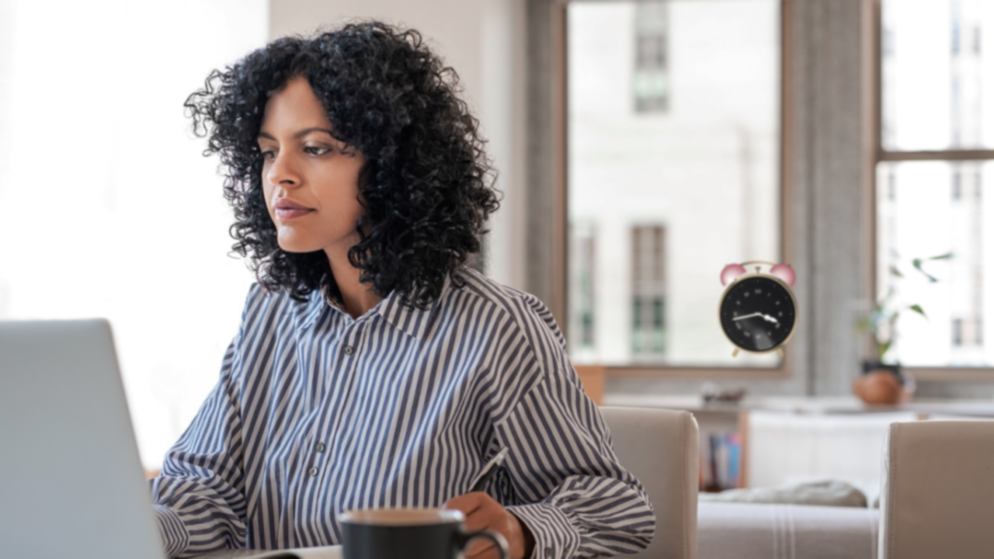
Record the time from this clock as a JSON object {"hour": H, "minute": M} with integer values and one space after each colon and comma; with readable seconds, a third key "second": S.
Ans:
{"hour": 3, "minute": 43}
